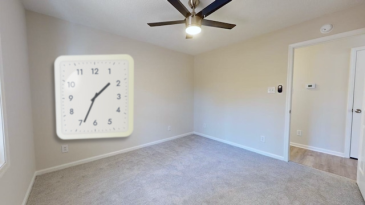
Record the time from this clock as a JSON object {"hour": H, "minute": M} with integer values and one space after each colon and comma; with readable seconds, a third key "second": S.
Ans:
{"hour": 1, "minute": 34}
